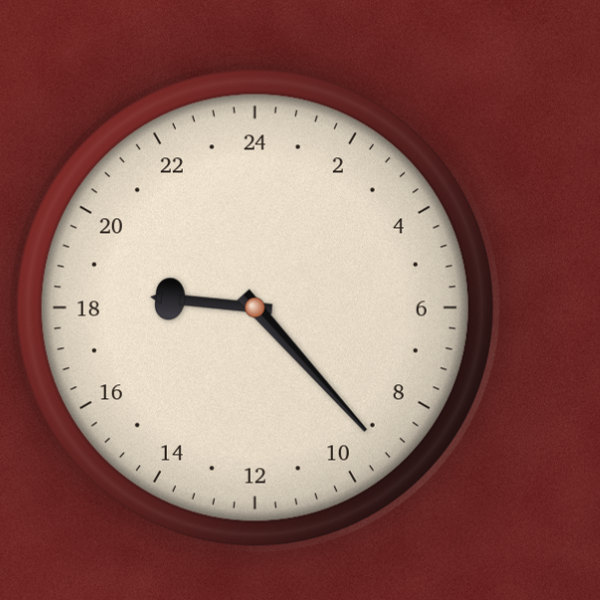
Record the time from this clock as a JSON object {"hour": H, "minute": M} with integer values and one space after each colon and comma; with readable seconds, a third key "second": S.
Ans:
{"hour": 18, "minute": 23}
